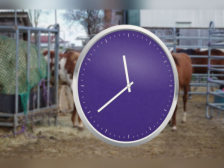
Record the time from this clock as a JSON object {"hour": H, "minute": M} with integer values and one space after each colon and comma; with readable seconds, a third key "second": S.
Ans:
{"hour": 11, "minute": 39}
